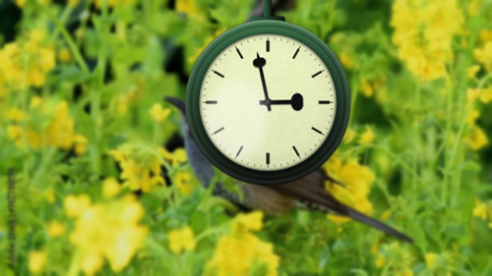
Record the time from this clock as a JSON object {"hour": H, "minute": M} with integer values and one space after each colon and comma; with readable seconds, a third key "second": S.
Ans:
{"hour": 2, "minute": 58}
